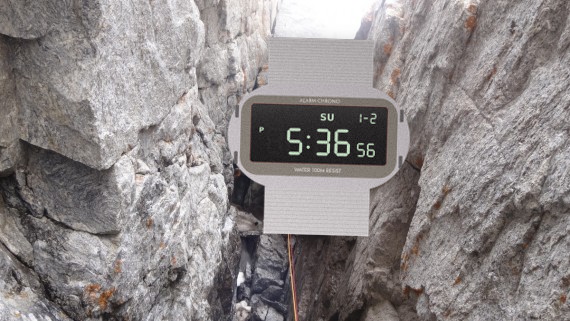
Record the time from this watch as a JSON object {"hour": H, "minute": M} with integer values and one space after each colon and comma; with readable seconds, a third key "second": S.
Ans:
{"hour": 5, "minute": 36, "second": 56}
